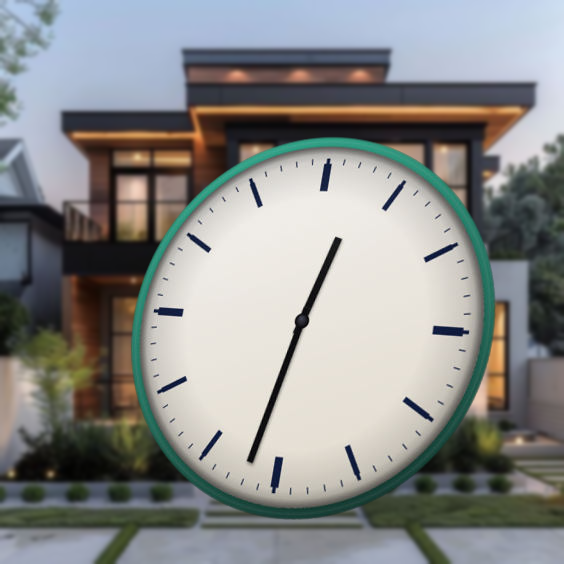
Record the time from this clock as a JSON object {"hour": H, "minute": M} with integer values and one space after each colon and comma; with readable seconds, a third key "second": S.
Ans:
{"hour": 12, "minute": 32}
